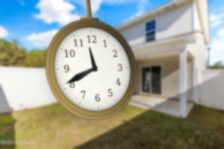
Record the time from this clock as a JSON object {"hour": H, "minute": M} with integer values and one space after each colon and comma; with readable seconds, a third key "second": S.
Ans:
{"hour": 11, "minute": 41}
